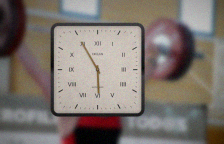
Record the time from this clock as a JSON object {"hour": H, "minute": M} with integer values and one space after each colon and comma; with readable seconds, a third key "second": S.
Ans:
{"hour": 5, "minute": 55}
